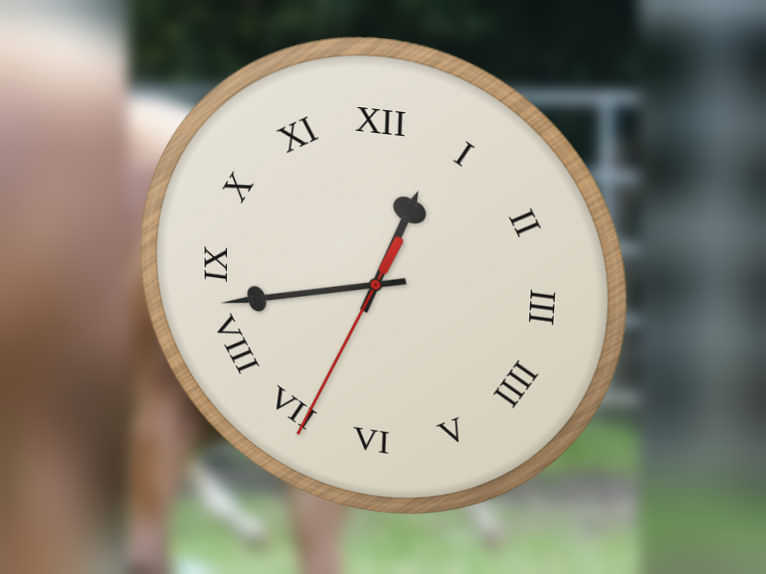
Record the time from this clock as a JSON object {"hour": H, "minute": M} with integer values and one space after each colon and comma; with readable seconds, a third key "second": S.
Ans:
{"hour": 12, "minute": 42, "second": 34}
